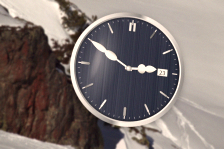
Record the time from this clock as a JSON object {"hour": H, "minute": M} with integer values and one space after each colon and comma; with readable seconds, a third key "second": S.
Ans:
{"hour": 2, "minute": 50}
